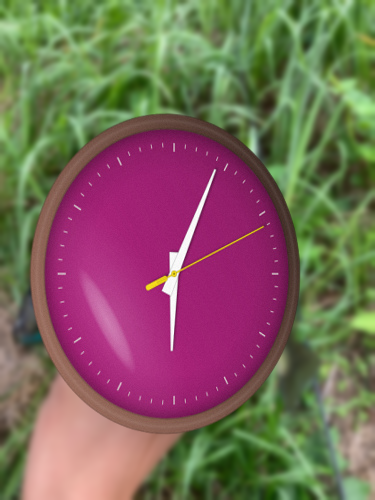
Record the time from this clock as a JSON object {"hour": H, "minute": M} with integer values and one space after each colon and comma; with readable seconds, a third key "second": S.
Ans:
{"hour": 6, "minute": 4, "second": 11}
